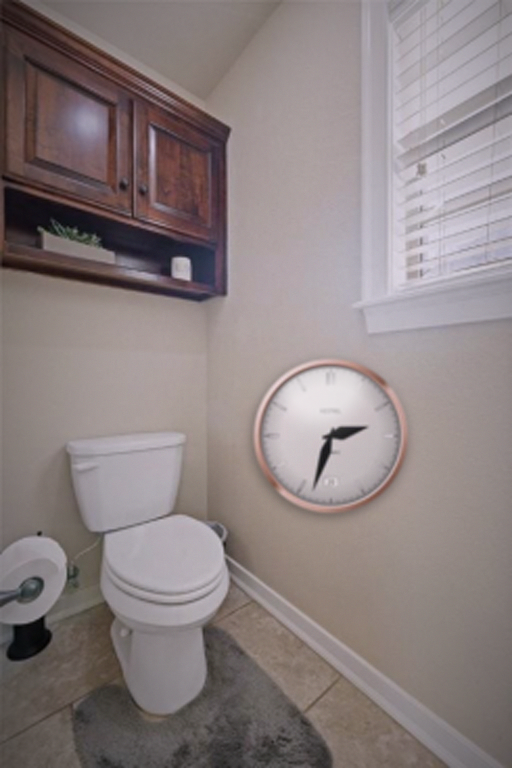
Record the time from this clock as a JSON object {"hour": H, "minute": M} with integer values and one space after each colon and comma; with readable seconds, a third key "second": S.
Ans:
{"hour": 2, "minute": 33}
